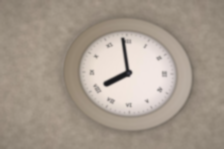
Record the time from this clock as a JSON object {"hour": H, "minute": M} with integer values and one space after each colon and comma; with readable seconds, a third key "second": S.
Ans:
{"hour": 7, "minute": 59}
